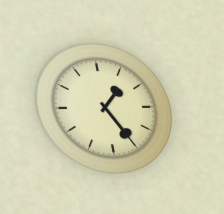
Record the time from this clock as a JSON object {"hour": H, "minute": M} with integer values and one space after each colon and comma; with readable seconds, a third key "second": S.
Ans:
{"hour": 1, "minute": 25}
